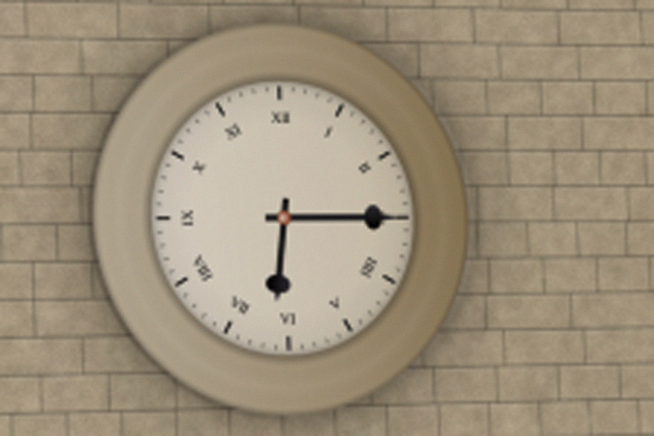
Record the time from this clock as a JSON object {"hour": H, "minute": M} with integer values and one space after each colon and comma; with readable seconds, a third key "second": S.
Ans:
{"hour": 6, "minute": 15}
